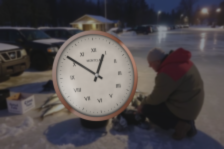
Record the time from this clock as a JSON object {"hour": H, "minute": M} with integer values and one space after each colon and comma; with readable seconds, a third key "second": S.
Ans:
{"hour": 12, "minute": 51}
